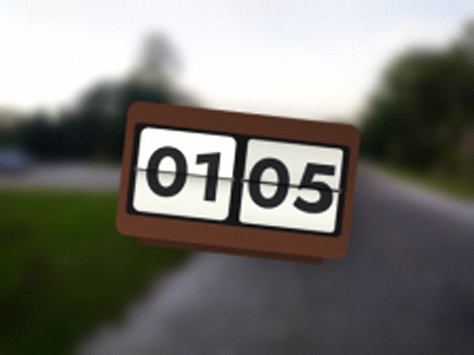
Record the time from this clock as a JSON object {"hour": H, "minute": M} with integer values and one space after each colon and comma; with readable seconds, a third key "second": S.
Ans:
{"hour": 1, "minute": 5}
